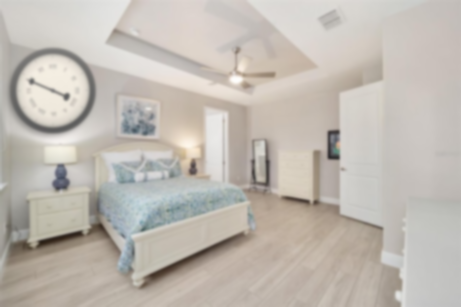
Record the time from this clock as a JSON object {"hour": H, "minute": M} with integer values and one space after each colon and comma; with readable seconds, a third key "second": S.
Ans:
{"hour": 3, "minute": 49}
